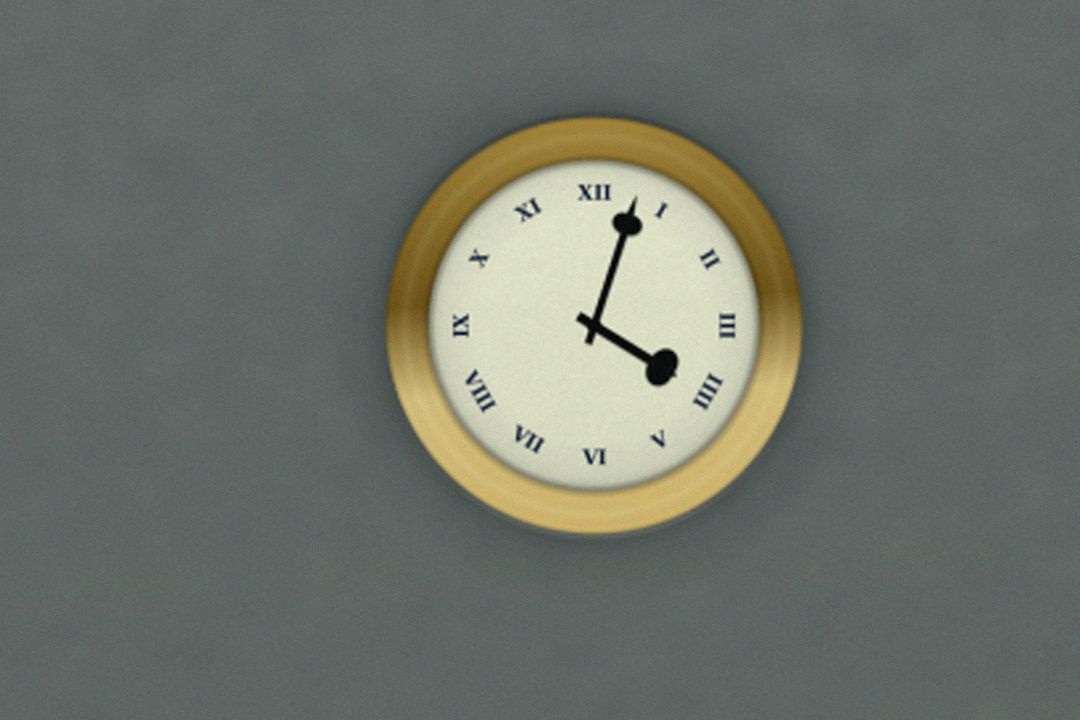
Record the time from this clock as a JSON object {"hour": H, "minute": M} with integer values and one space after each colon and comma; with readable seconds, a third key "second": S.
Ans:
{"hour": 4, "minute": 3}
